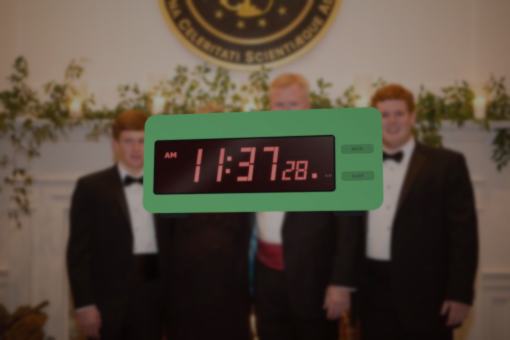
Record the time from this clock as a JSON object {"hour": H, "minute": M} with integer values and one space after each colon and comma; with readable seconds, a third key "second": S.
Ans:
{"hour": 11, "minute": 37, "second": 28}
